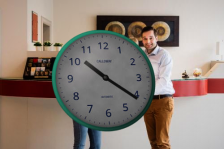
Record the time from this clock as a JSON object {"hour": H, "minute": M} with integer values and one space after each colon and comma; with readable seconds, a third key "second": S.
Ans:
{"hour": 10, "minute": 21}
